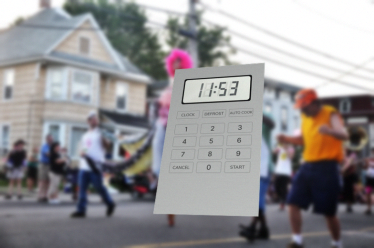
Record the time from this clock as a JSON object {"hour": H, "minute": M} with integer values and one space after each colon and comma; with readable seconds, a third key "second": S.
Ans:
{"hour": 11, "minute": 53}
